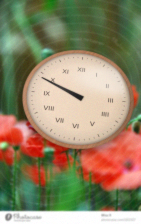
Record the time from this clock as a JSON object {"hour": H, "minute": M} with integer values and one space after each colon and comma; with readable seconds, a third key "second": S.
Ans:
{"hour": 9, "minute": 49}
